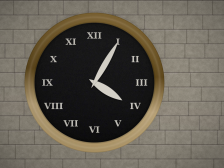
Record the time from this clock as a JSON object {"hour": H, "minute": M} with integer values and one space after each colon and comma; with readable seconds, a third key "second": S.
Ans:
{"hour": 4, "minute": 5}
